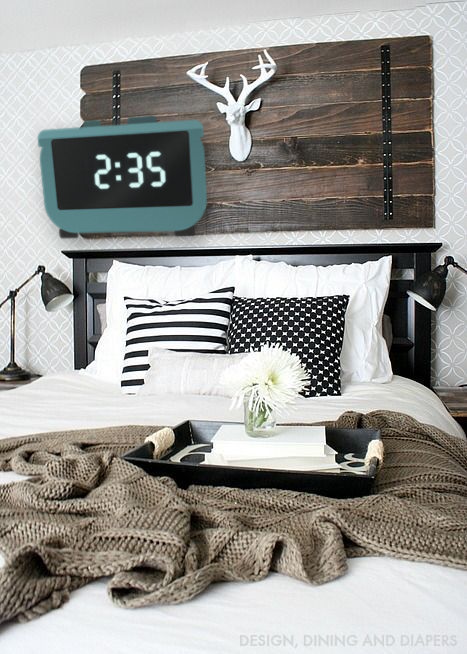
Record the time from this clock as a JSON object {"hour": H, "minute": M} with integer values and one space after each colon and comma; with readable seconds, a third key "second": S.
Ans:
{"hour": 2, "minute": 35}
